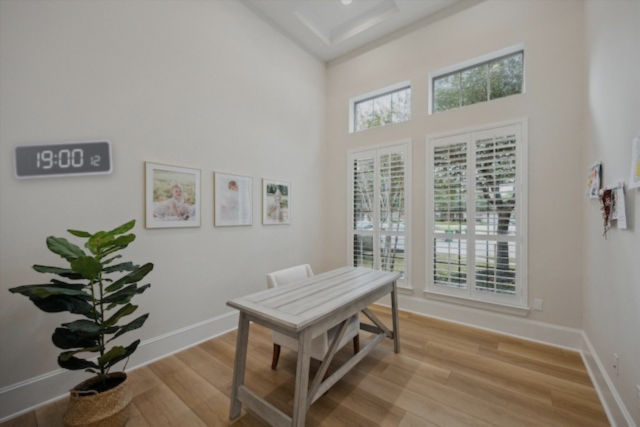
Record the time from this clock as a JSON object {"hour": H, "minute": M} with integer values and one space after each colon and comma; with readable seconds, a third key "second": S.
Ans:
{"hour": 19, "minute": 0}
